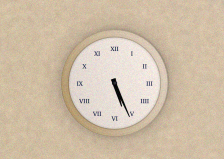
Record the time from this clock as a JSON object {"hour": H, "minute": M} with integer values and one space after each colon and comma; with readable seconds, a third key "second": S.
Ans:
{"hour": 5, "minute": 26}
